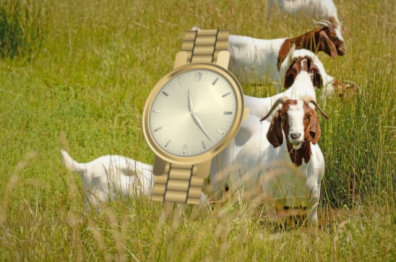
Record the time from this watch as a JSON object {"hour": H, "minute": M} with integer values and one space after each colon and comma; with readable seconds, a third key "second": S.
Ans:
{"hour": 11, "minute": 23}
